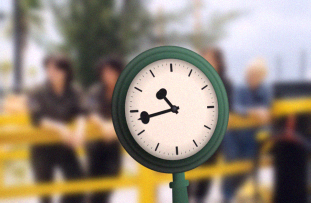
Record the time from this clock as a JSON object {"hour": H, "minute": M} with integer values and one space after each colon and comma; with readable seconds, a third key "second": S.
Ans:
{"hour": 10, "minute": 43}
